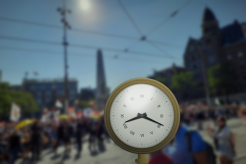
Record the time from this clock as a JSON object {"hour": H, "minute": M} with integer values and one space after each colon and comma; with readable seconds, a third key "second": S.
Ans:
{"hour": 8, "minute": 19}
